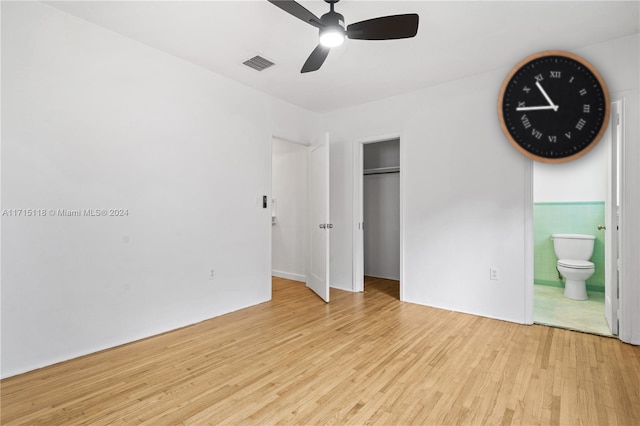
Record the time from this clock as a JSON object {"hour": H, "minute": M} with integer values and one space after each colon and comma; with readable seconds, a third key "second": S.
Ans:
{"hour": 10, "minute": 44}
